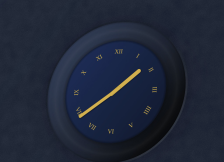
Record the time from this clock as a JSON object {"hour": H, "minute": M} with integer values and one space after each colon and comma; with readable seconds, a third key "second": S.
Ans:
{"hour": 1, "minute": 39}
